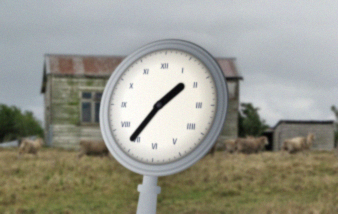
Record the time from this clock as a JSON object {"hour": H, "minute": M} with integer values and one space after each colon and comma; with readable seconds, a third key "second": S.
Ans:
{"hour": 1, "minute": 36}
